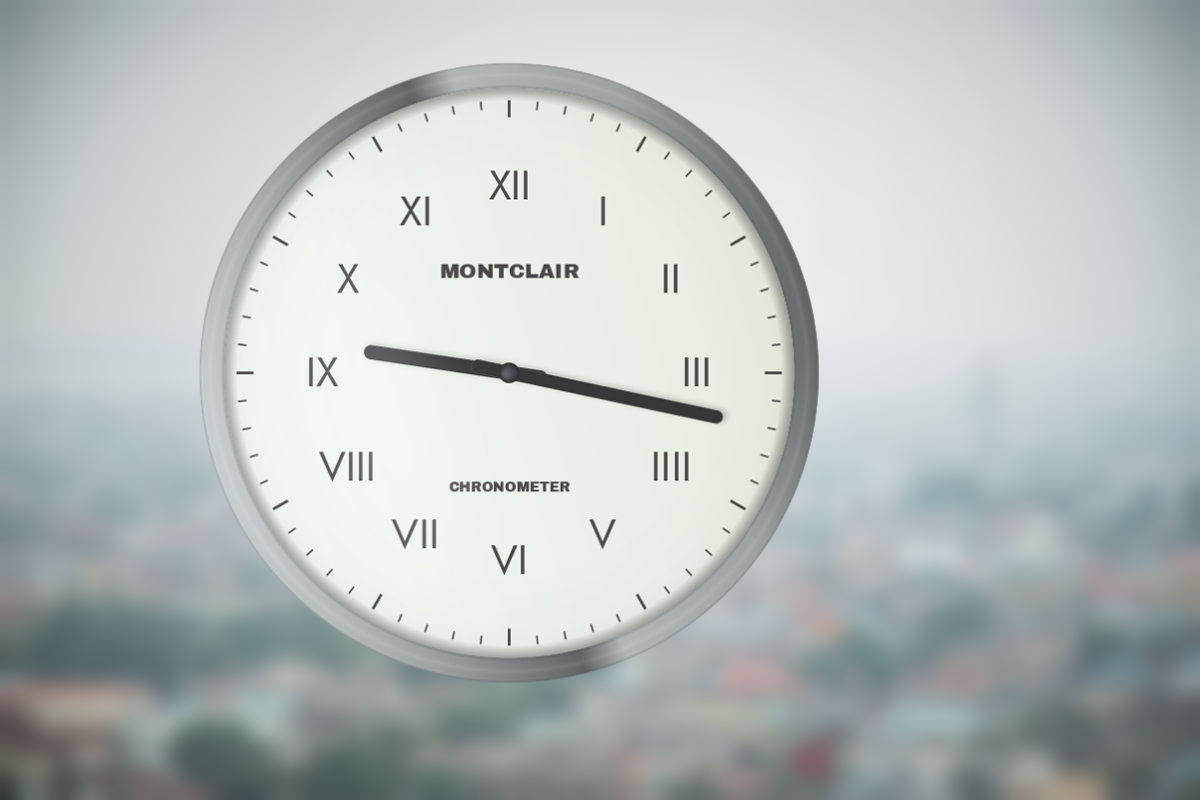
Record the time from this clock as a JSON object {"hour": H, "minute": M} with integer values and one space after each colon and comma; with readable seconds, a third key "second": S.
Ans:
{"hour": 9, "minute": 17}
